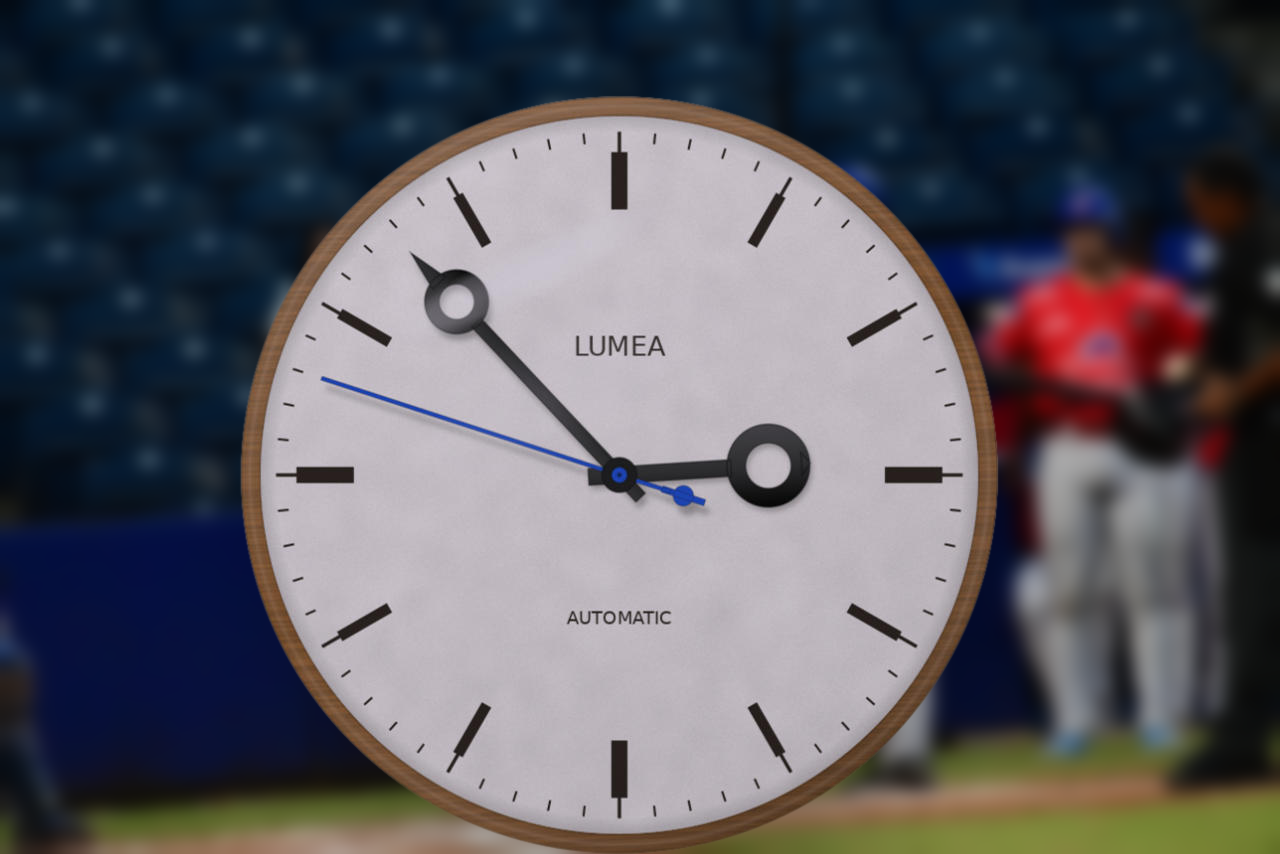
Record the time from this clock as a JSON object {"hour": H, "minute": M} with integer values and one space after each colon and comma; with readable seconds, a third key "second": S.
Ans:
{"hour": 2, "minute": 52, "second": 48}
